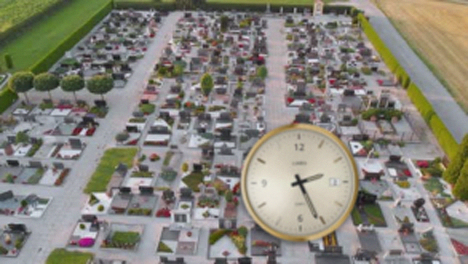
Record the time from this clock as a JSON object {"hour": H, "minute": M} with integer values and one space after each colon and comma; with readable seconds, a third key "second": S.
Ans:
{"hour": 2, "minute": 26}
